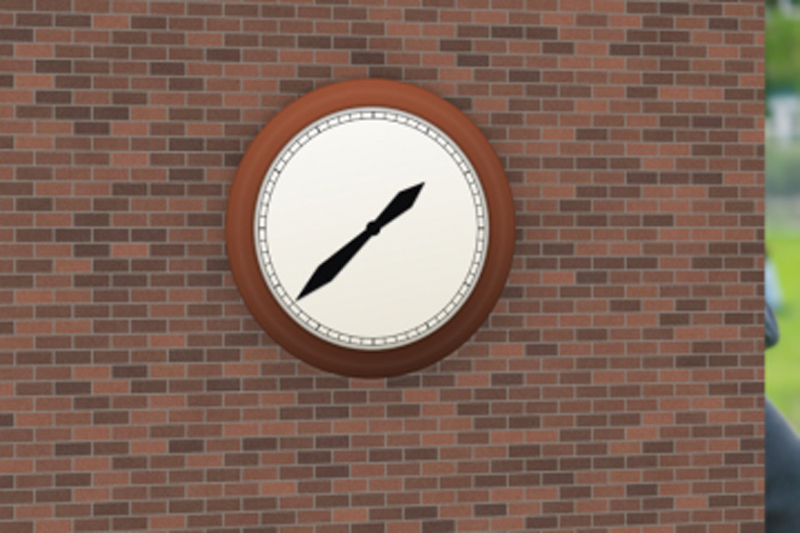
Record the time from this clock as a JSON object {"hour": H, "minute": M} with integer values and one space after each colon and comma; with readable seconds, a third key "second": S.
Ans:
{"hour": 1, "minute": 38}
